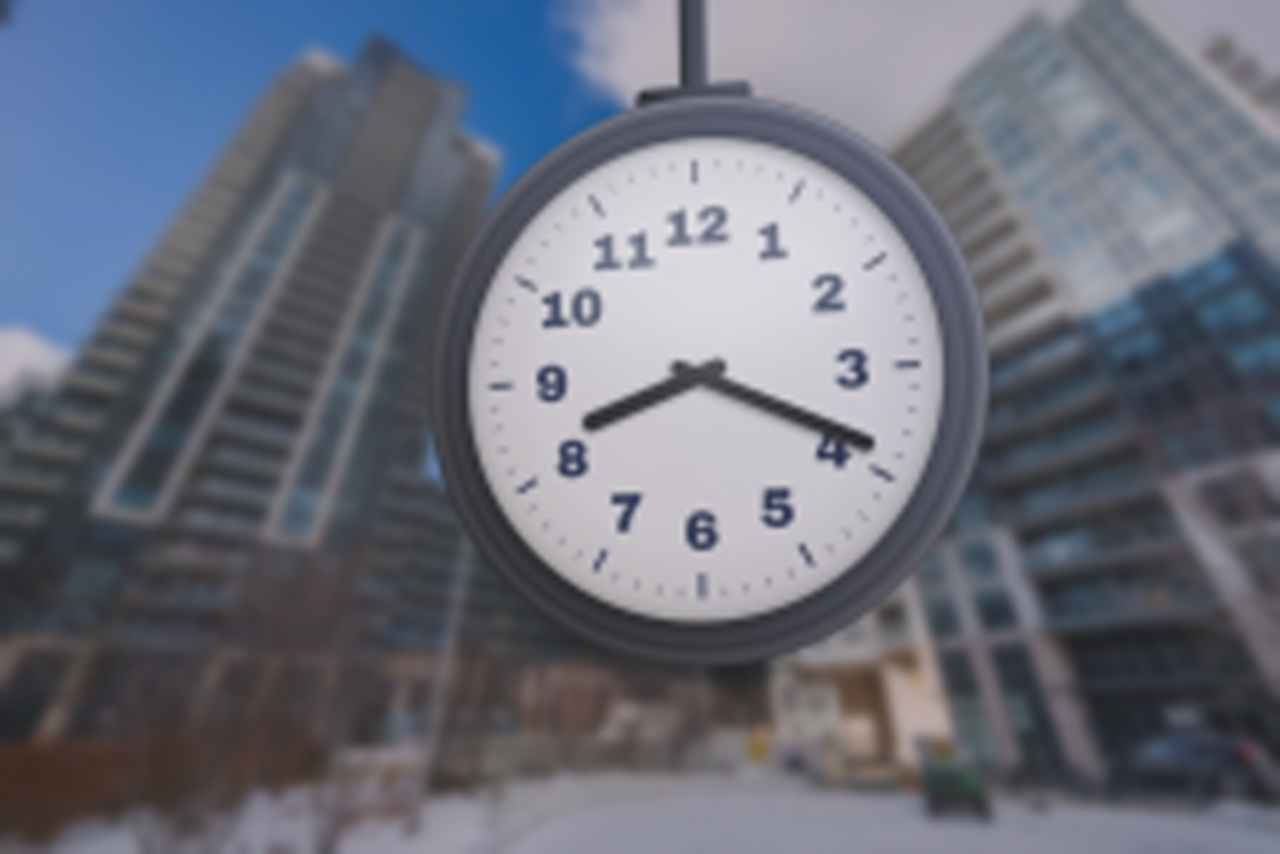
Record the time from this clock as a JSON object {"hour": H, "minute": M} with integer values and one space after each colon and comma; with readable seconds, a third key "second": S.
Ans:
{"hour": 8, "minute": 19}
